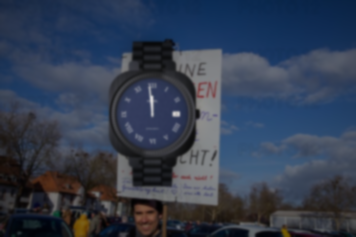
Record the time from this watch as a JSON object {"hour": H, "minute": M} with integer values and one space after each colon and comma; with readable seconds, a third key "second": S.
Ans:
{"hour": 11, "minute": 59}
